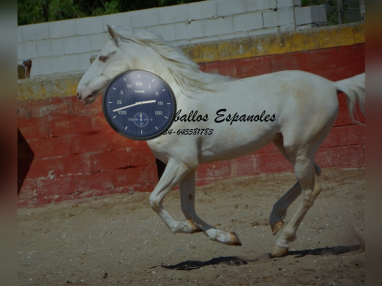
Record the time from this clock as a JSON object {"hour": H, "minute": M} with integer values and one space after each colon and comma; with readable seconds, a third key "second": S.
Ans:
{"hour": 2, "minute": 42}
